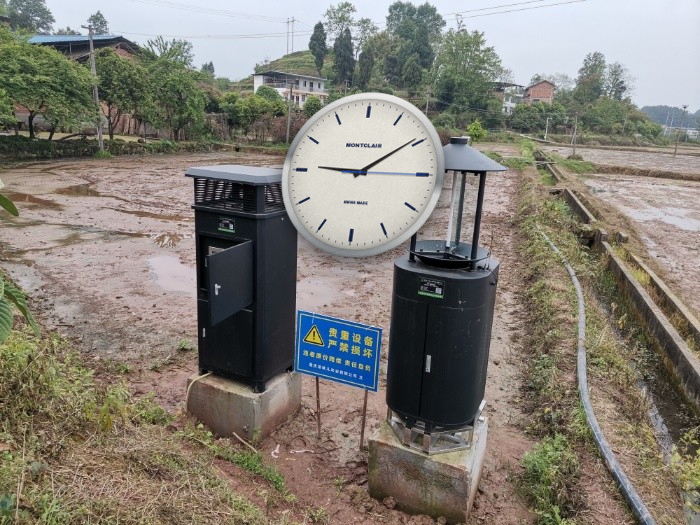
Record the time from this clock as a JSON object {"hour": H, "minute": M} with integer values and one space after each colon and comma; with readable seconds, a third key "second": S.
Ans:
{"hour": 9, "minute": 9, "second": 15}
